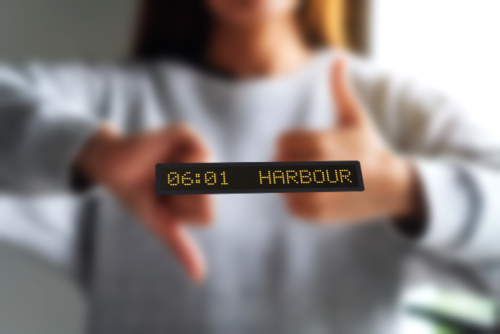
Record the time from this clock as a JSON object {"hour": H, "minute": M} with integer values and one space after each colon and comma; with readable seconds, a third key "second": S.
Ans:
{"hour": 6, "minute": 1}
